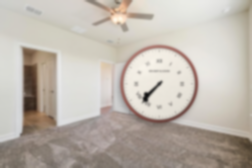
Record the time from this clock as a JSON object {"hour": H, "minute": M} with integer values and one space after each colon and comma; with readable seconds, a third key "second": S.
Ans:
{"hour": 7, "minute": 37}
